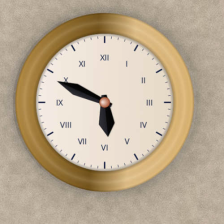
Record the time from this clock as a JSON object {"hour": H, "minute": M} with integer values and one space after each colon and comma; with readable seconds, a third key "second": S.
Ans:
{"hour": 5, "minute": 49}
